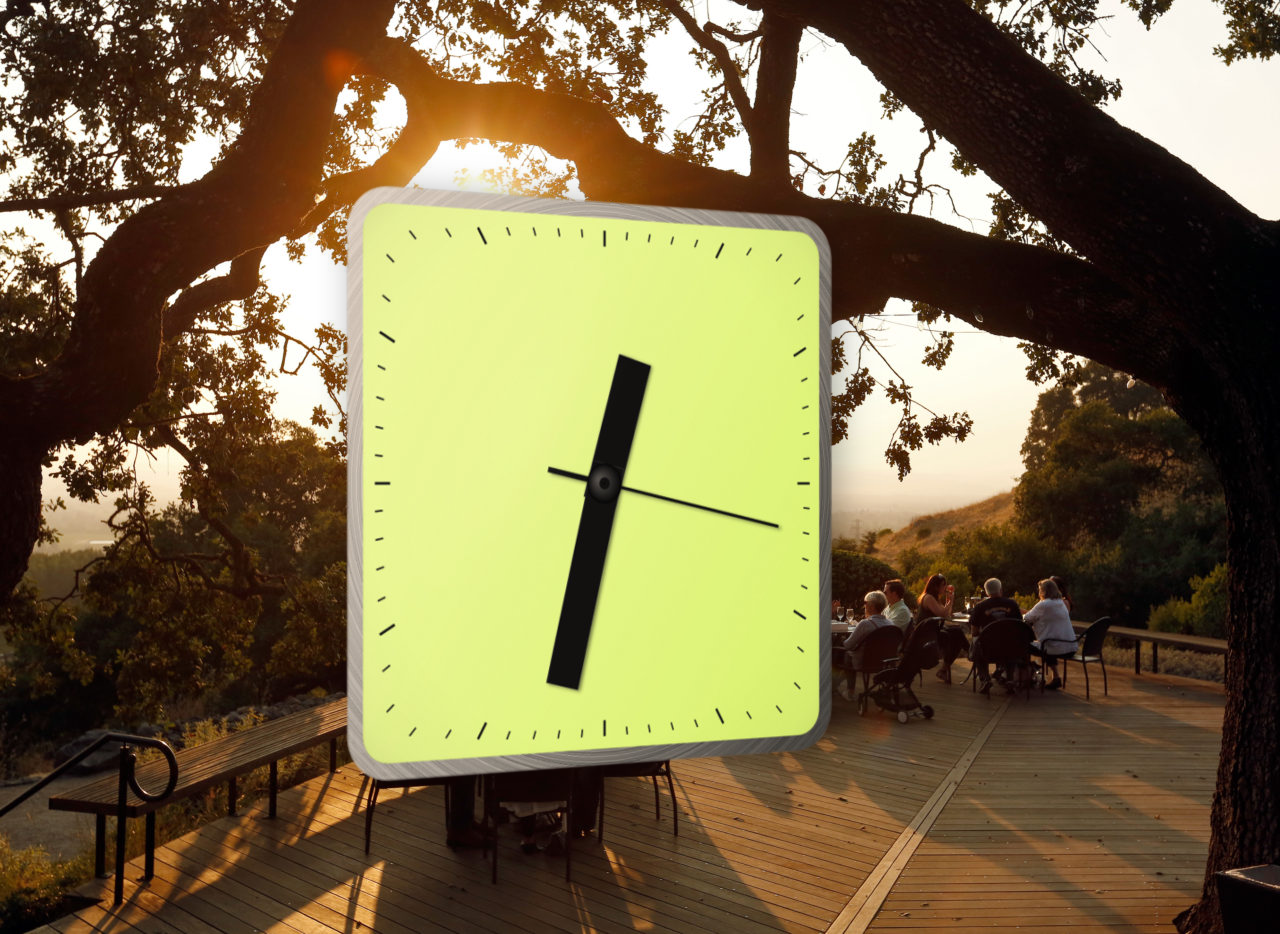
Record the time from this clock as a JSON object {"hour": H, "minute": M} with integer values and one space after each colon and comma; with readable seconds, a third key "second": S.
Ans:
{"hour": 12, "minute": 32, "second": 17}
